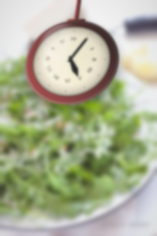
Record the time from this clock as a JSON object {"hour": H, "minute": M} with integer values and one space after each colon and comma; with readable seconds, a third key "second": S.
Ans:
{"hour": 5, "minute": 5}
